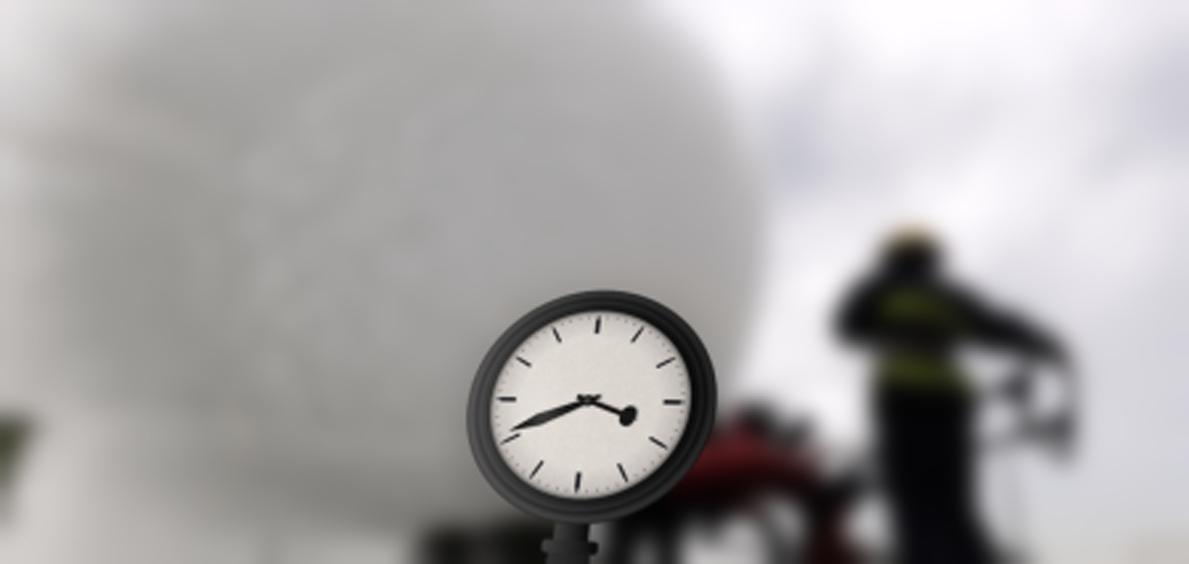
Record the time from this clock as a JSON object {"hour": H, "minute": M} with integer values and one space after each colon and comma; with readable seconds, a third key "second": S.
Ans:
{"hour": 3, "minute": 41}
